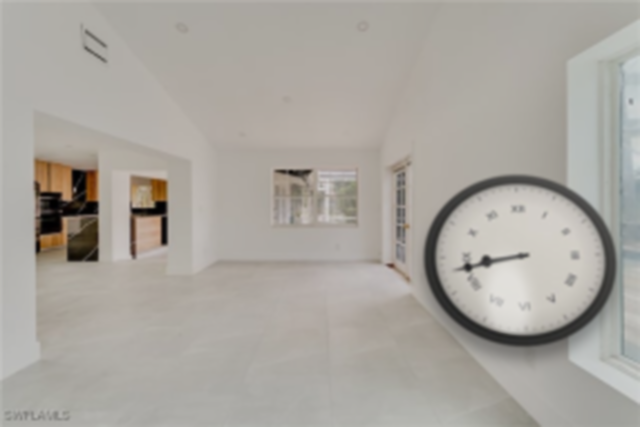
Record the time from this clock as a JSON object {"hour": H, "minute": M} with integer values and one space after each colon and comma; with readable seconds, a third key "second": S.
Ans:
{"hour": 8, "minute": 43}
